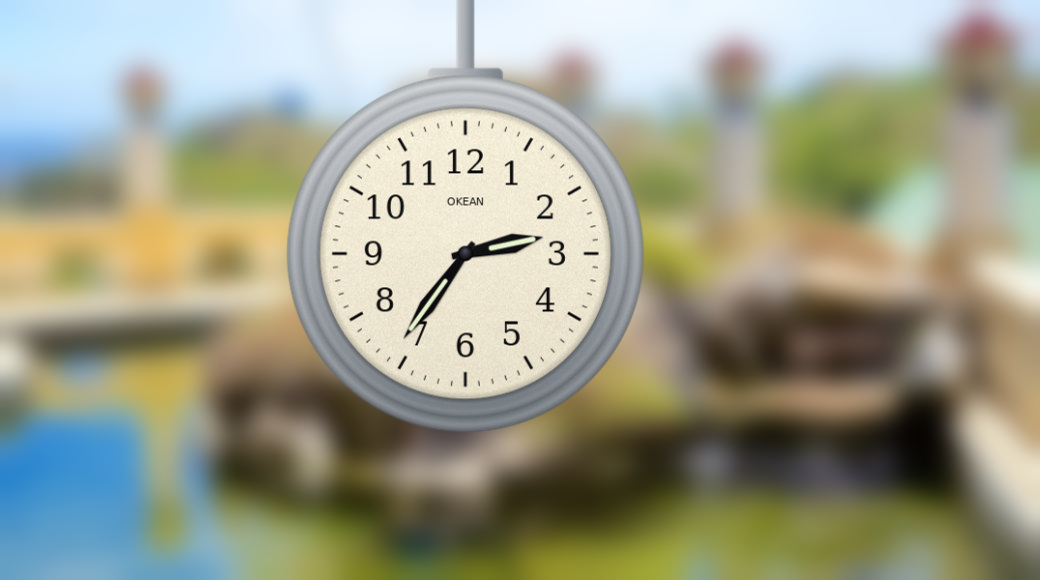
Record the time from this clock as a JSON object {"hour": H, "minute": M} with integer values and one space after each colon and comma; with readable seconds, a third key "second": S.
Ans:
{"hour": 2, "minute": 36}
